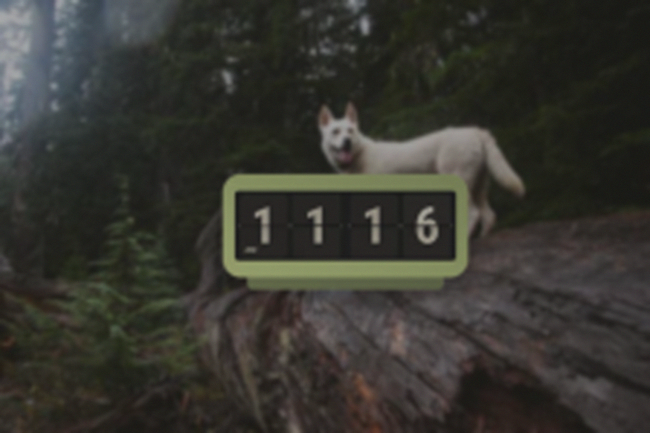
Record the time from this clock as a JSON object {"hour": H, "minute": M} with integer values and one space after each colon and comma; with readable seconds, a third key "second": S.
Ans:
{"hour": 11, "minute": 16}
